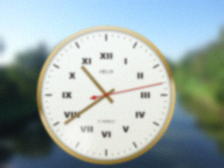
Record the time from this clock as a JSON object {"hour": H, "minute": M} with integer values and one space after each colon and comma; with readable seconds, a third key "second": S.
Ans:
{"hour": 10, "minute": 39, "second": 13}
